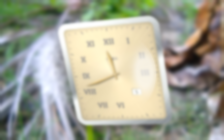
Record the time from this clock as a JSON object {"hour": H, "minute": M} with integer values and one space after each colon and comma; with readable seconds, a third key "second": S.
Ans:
{"hour": 11, "minute": 42}
